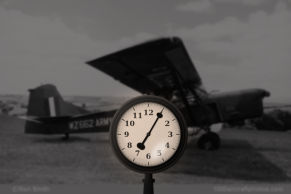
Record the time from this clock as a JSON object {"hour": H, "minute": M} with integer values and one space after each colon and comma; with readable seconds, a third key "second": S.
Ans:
{"hour": 7, "minute": 5}
